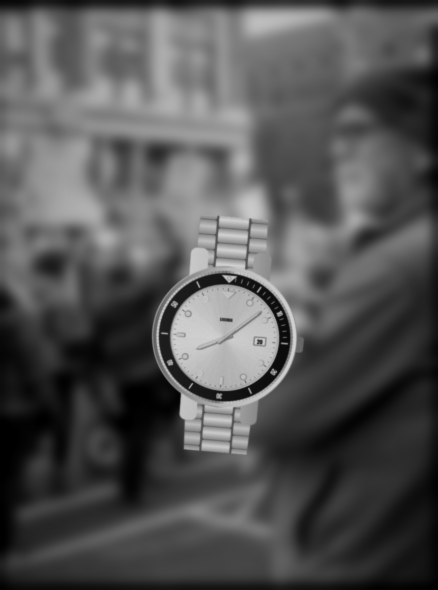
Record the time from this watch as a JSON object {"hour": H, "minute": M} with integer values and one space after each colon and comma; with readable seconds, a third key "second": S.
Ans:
{"hour": 8, "minute": 8}
